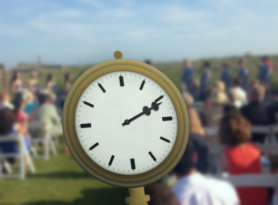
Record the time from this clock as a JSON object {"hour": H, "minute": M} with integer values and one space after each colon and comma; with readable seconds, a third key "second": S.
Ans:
{"hour": 2, "minute": 11}
